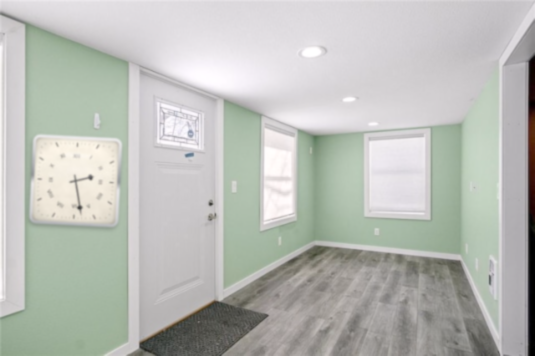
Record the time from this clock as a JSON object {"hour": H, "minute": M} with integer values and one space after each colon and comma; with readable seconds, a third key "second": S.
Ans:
{"hour": 2, "minute": 28}
